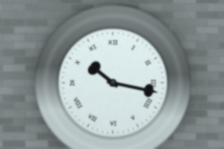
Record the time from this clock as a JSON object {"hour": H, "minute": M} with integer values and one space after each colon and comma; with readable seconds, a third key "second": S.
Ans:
{"hour": 10, "minute": 17}
